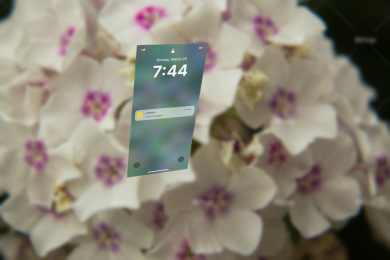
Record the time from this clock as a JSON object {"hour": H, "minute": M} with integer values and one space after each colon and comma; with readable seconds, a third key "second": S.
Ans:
{"hour": 7, "minute": 44}
